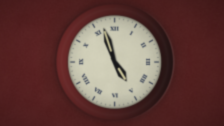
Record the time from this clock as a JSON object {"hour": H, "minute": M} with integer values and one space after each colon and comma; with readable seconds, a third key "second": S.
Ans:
{"hour": 4, "minute": 57}
